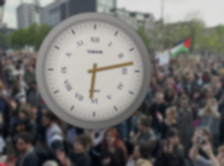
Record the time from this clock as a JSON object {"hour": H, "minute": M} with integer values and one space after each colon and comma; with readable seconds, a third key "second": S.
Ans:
{"hour": 6, "minute": 13}
